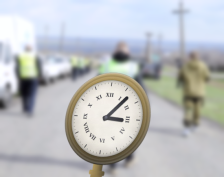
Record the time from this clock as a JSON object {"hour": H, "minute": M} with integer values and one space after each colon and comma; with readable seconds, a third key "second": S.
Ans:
{"hour": 3, "minute": 7}
